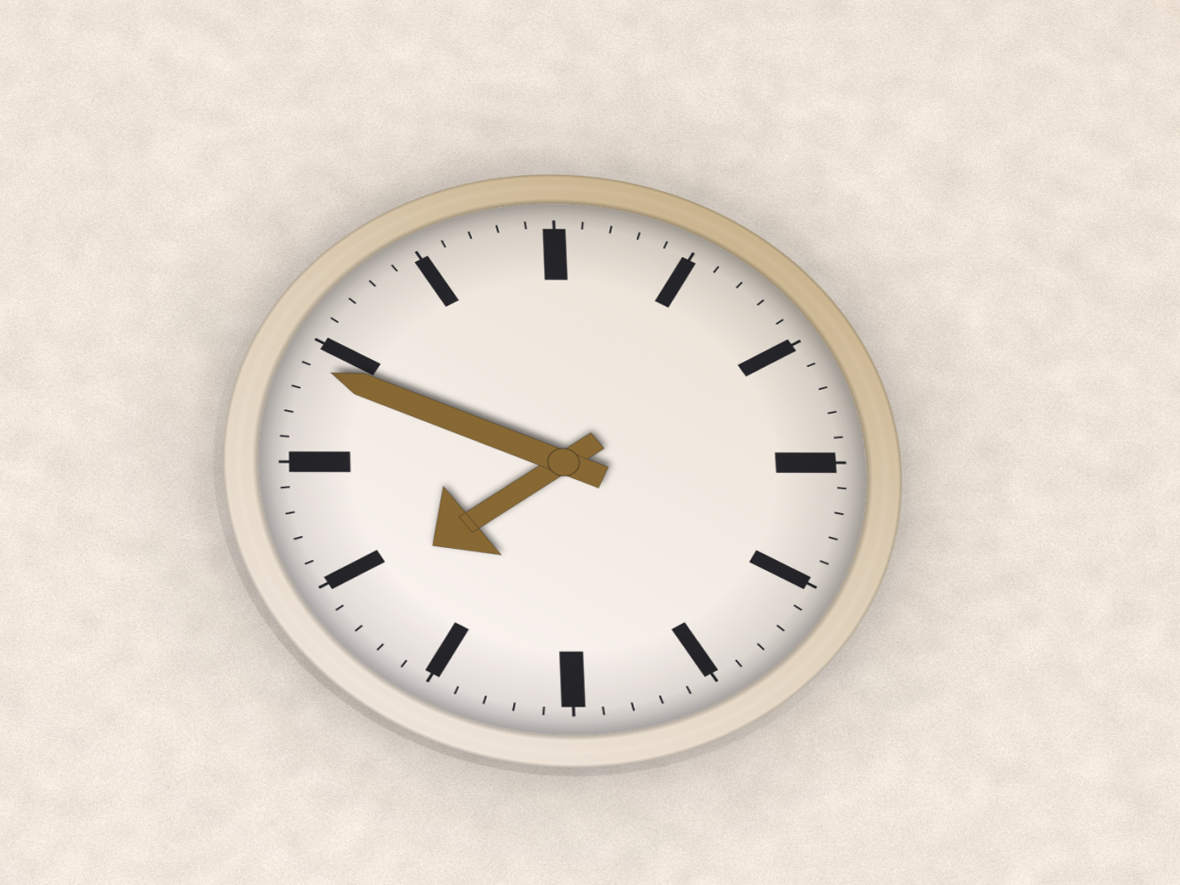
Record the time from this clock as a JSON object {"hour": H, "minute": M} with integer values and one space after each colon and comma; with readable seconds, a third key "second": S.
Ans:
{"hour": 7, "minute": 49}
